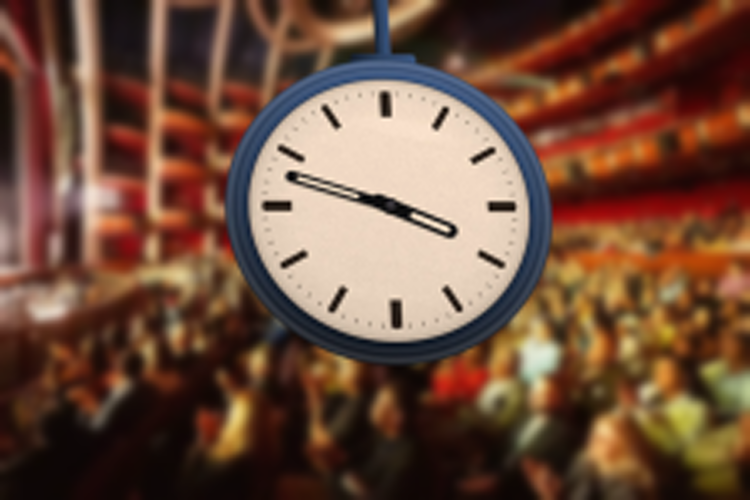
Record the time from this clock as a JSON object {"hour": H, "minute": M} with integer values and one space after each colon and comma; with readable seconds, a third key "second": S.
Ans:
{"hour": 3, "minute": 48}
